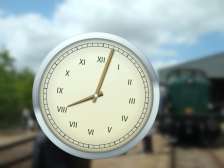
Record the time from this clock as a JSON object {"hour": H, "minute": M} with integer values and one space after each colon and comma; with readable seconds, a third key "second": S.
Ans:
{"hour": 8, "minute": 2}
